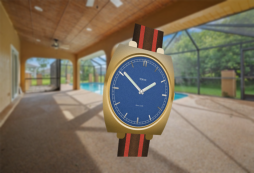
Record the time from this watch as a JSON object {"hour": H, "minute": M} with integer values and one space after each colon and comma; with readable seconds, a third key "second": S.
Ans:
{"hour": 1, "minute": 51}
